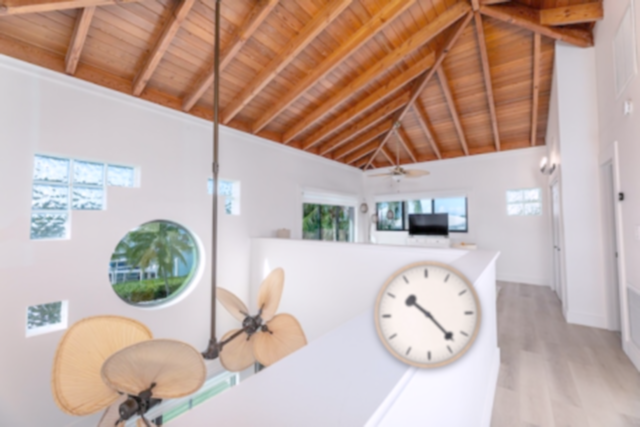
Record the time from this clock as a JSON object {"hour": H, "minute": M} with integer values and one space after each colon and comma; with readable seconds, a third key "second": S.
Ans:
{"hour": 10, "minute": 23}
